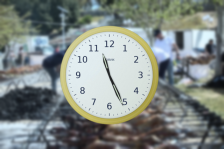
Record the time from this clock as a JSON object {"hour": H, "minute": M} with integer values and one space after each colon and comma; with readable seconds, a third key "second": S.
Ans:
{"hour": 11, "minute": 26}
